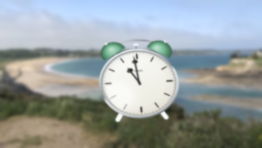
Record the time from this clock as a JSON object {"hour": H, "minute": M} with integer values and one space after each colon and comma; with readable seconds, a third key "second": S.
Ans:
{"hour": 10, "minute": 59}
